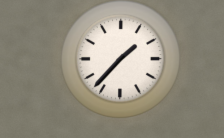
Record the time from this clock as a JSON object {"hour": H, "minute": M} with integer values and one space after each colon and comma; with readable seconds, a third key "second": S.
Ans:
{"hour": 1, "minute": 37}
